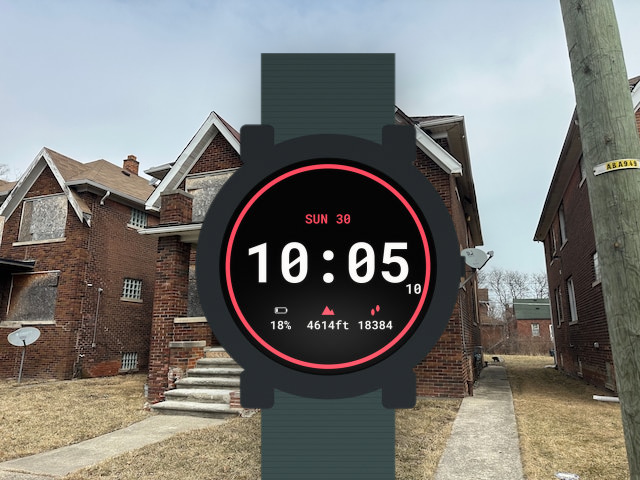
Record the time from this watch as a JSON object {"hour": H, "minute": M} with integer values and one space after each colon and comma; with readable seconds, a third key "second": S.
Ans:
{"hour": 10, "minute": 5, "second": 10}
